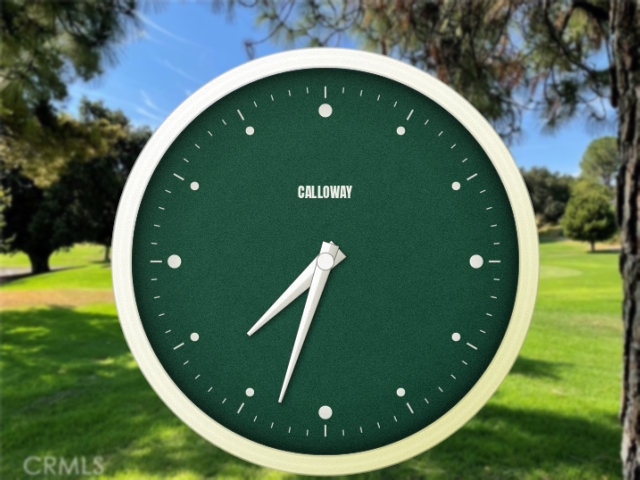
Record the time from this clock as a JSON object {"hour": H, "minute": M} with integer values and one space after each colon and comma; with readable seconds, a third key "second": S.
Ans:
{"hour": 7, "minute": 33}
